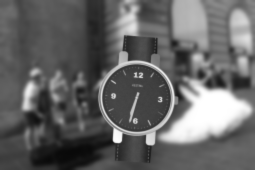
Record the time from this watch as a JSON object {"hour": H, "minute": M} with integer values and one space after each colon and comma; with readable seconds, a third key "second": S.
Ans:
{"hour": 6, "minute": 32}
